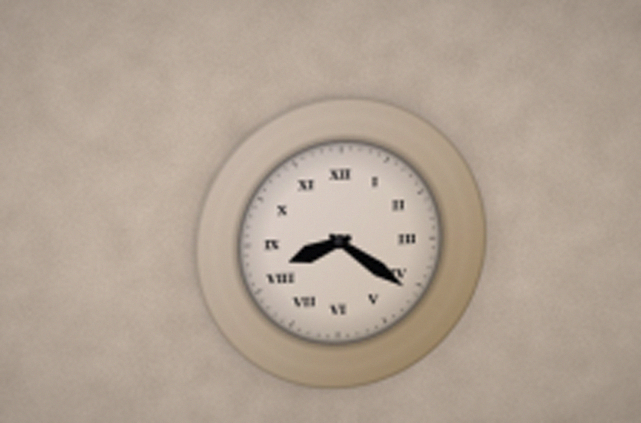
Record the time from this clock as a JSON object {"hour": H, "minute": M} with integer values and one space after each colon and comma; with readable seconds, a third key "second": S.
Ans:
{"hour": 8, "minute": 21}
